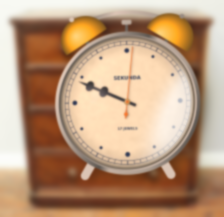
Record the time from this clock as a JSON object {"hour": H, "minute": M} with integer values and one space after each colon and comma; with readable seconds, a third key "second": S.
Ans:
{"hour": 9, "minute": 49, "second": 1}
